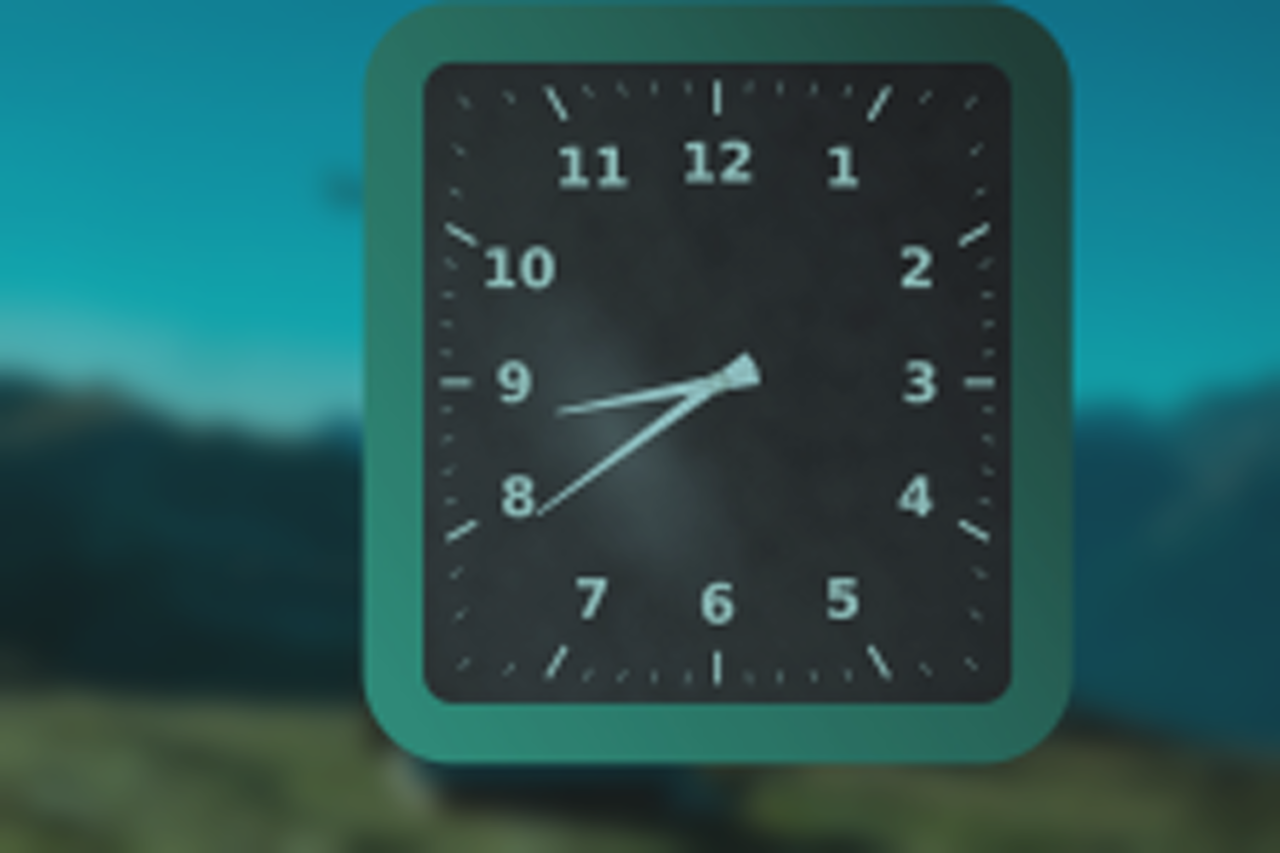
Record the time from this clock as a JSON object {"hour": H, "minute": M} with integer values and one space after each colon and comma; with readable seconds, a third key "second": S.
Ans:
{"hour": 8, "minute": 39}
